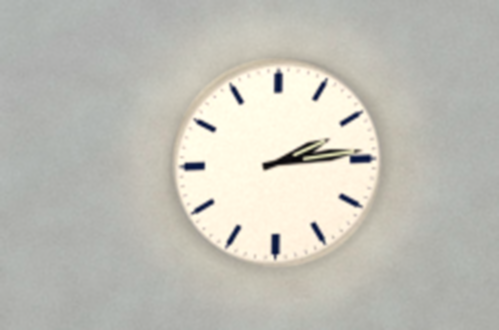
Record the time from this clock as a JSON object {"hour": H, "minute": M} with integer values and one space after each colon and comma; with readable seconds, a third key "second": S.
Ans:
{"hour": 2, "minute": 14}
